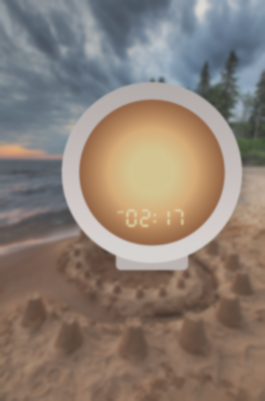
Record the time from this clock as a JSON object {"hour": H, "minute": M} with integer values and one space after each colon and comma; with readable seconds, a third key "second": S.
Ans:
{"hour": 2, "minute": 17}
